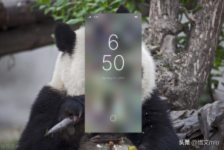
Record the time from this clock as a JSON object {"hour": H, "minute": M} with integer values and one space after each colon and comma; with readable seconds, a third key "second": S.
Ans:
{"hour": 6, "minute": 50}
